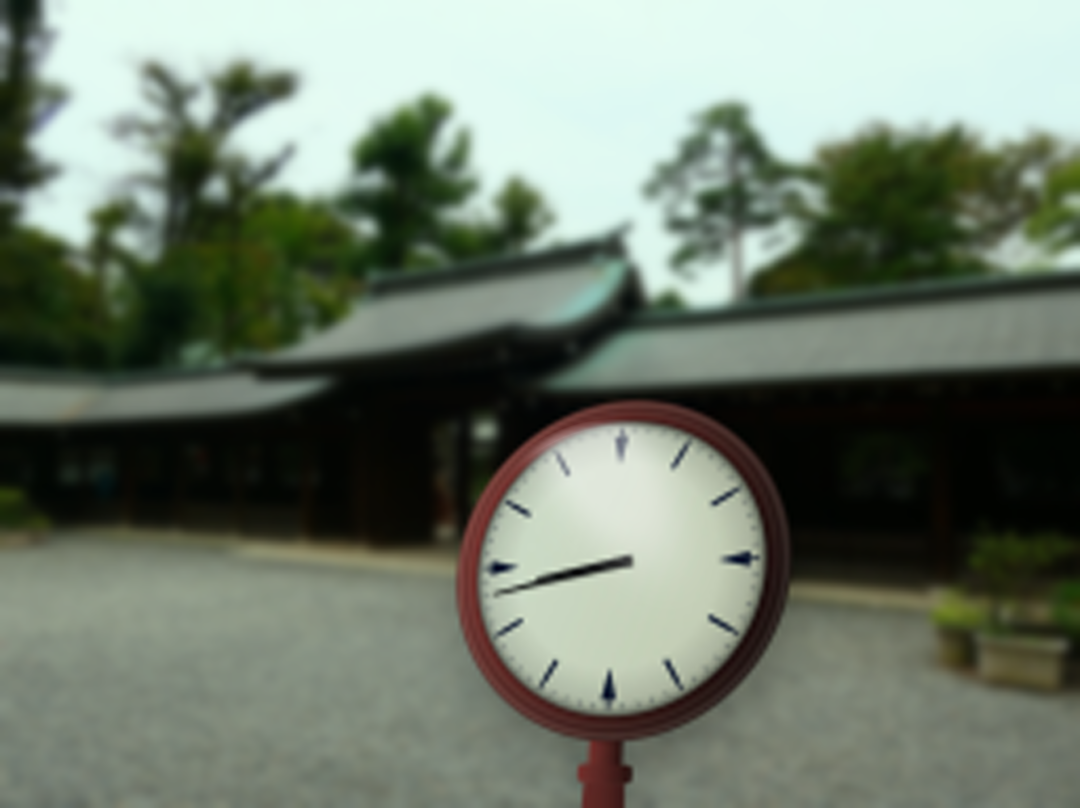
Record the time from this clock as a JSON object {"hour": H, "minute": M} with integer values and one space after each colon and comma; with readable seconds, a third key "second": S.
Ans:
{"hour": 8, "minute": 43}
